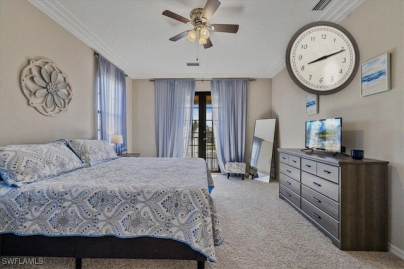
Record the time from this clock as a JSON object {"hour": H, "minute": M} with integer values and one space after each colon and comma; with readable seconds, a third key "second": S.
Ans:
{"hour": 8, "minute": 11}
